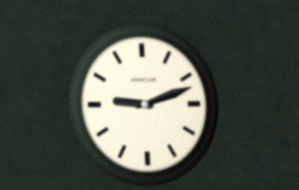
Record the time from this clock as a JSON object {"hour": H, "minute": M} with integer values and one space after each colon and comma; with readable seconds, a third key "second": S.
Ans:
{"hour": 9, "minute": 12}
